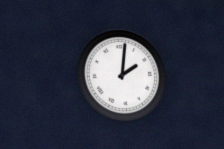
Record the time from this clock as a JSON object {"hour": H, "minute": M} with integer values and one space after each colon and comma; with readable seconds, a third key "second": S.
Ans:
{"hour": 2, "minute": 2}
